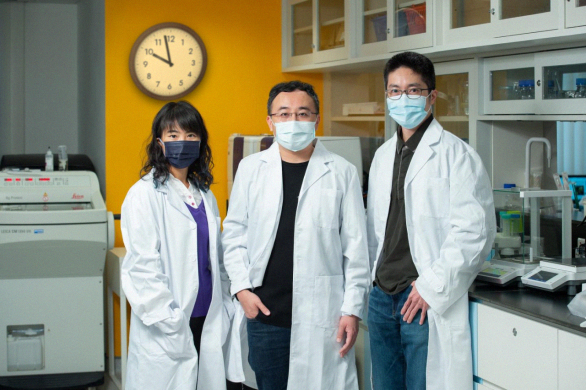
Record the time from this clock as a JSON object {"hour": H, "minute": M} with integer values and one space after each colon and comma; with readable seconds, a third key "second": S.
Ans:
{"hour": 9, "minute": 58}
